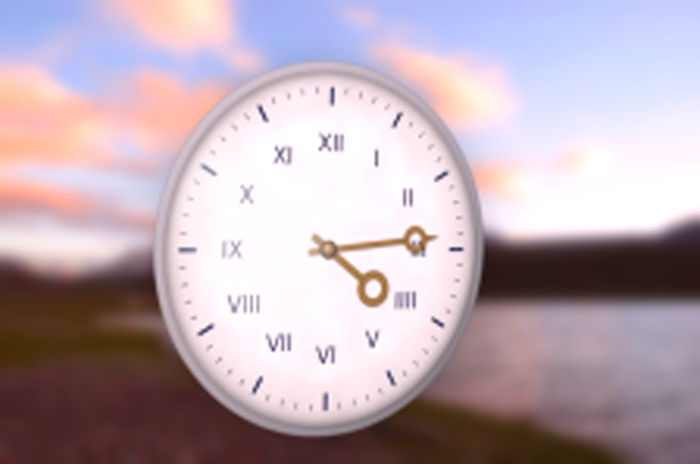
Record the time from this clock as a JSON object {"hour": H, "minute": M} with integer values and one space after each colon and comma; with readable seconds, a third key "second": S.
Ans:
{"hour": 4, "minute": 14}
